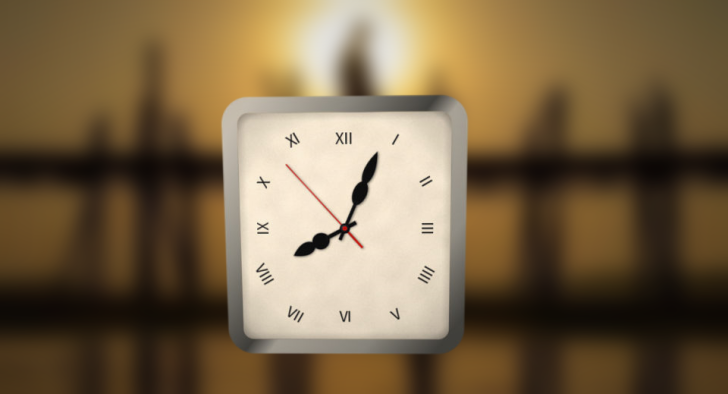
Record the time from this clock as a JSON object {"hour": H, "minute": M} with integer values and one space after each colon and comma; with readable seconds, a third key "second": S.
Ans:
{"hour": 8, "minute": 3, "second": 53}
